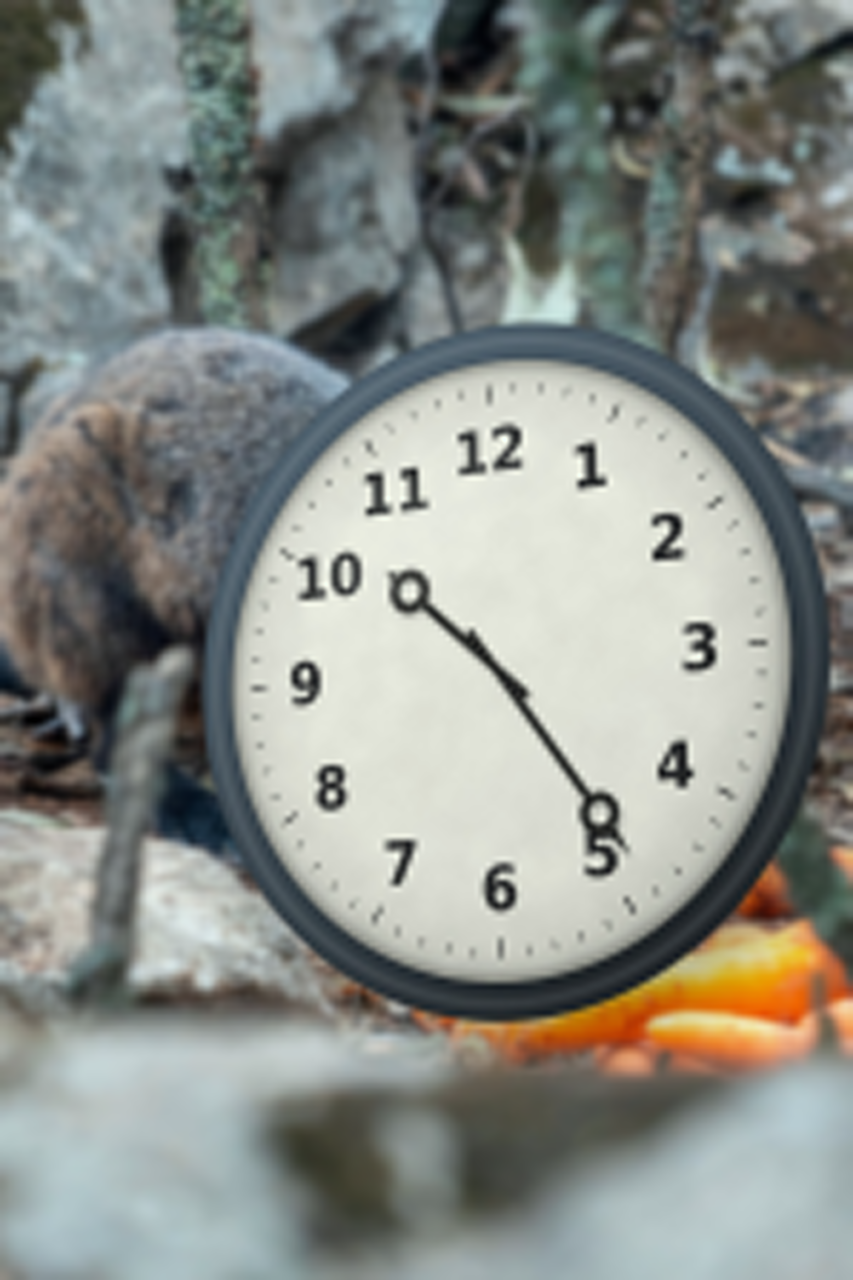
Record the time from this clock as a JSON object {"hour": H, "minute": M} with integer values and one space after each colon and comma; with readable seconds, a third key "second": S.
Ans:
{"hour": 10, "minute": 24}
